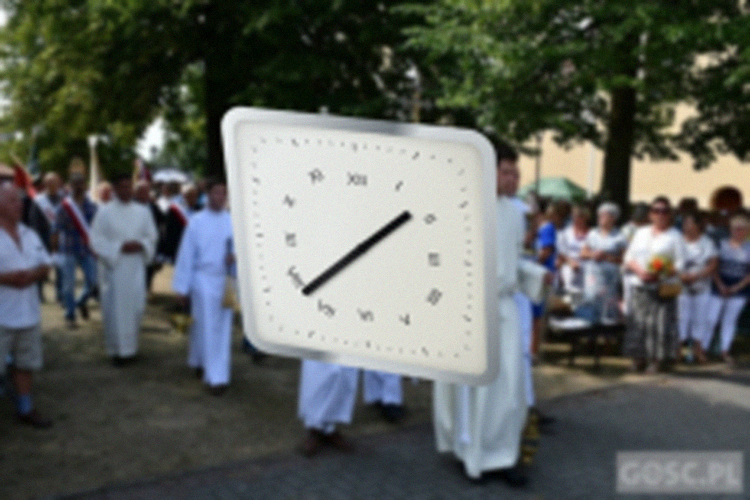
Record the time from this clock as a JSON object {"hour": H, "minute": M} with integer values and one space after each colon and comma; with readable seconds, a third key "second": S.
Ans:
{"hour": 1, "minute": 38}
